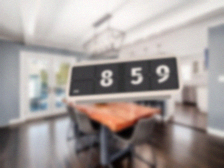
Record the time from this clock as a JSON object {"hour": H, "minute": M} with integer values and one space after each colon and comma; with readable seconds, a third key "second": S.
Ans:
{"hour": 8, "minute": 59}
